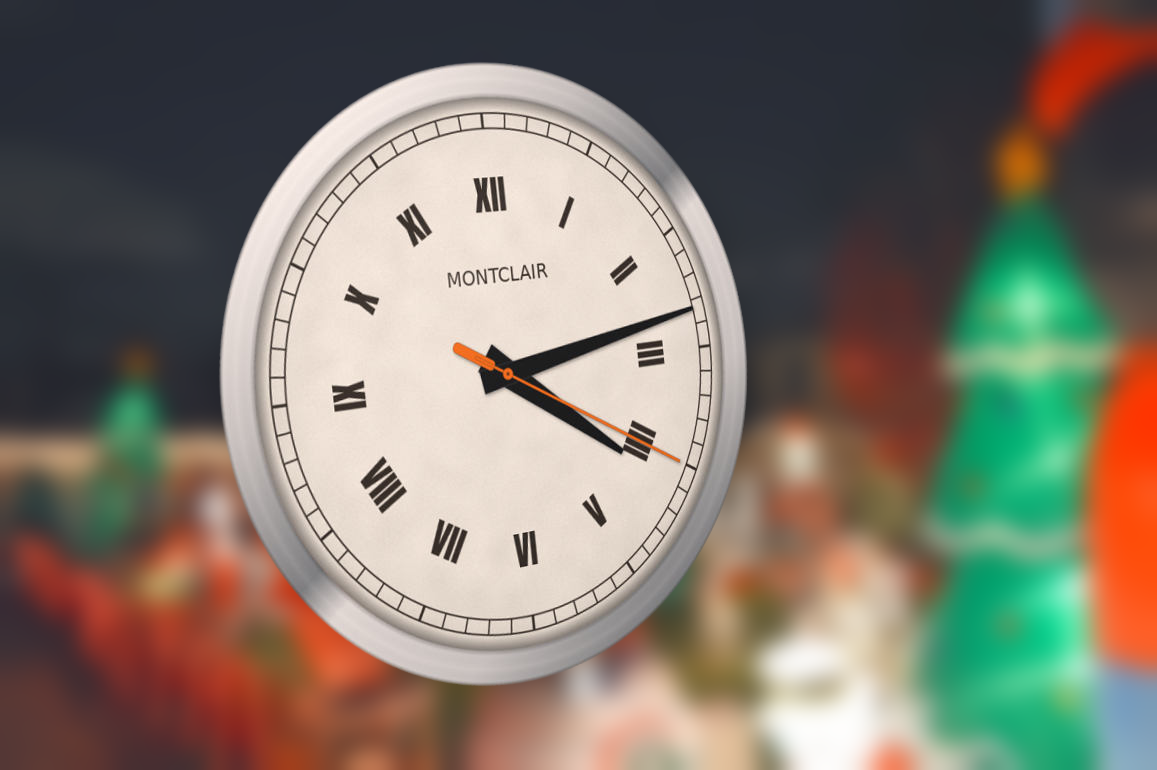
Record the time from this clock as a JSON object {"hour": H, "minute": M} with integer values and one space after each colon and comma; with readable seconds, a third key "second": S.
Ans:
{"hour": 4, "minute": 13, "second": 20}
